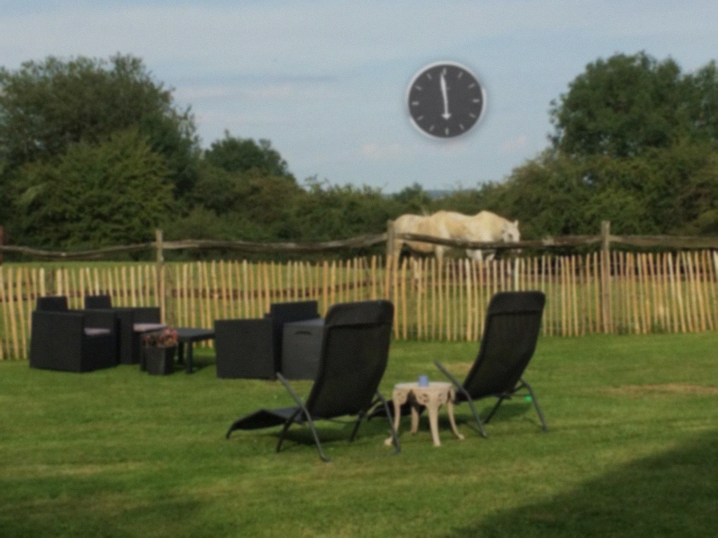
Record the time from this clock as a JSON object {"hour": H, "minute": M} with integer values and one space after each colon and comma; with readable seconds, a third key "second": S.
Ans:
{"hour": 5, "minute": 59}
